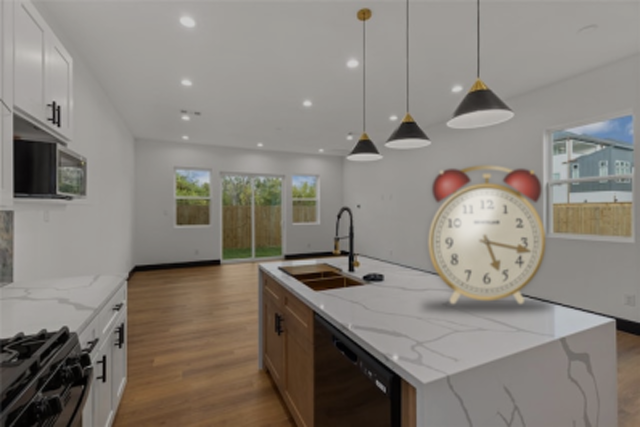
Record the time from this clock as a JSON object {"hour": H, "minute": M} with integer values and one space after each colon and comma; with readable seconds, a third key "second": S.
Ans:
{"hour": 5, "minute": 17}
